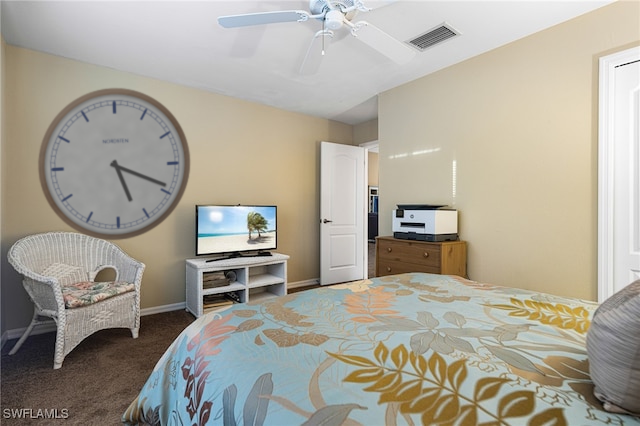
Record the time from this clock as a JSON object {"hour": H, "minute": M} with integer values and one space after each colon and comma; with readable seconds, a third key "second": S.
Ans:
{"hour": 5, "minute": 19}
